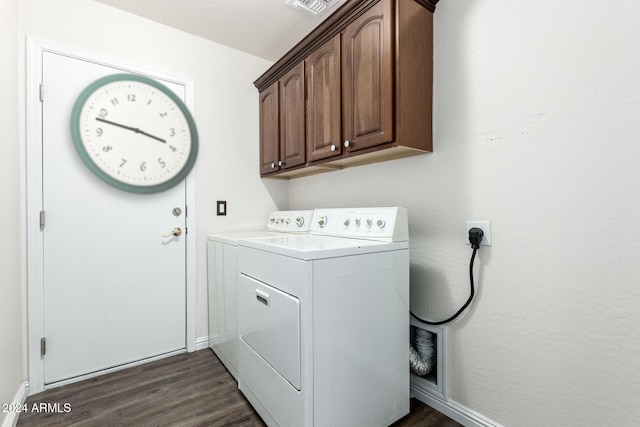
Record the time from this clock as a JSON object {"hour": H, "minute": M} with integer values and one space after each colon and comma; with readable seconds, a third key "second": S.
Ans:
{"hour": 3, "minute": 48}
